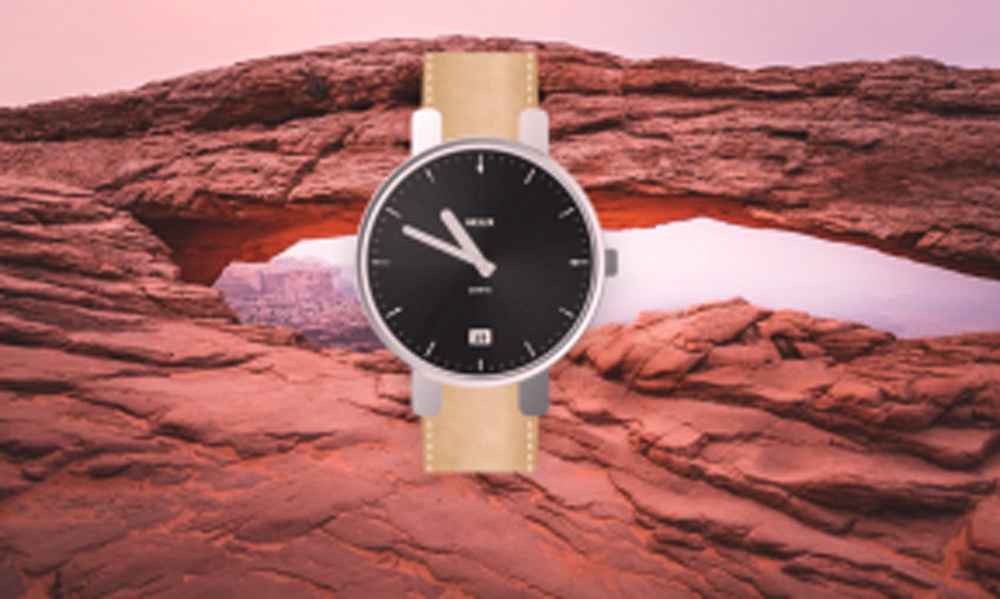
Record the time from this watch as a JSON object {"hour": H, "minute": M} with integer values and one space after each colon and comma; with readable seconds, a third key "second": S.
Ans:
{"hour": 10, "minute": 49}
